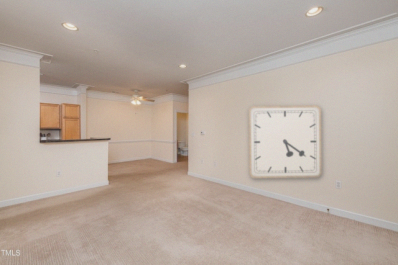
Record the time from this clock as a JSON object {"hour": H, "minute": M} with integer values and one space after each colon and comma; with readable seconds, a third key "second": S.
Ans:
{"hour": 5, "minute": 21}
